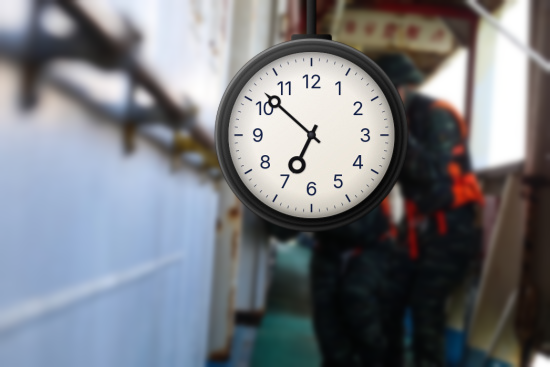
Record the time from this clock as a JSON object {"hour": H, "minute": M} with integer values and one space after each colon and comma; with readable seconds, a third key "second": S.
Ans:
{"hour": 6, "minute": 52}
